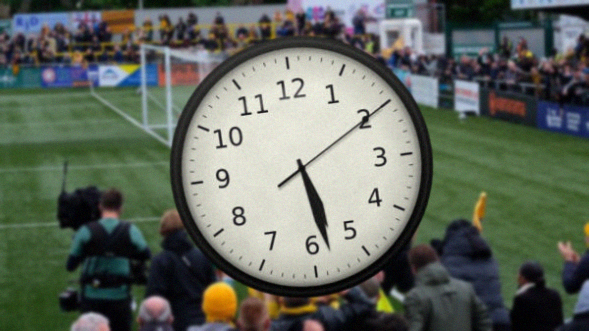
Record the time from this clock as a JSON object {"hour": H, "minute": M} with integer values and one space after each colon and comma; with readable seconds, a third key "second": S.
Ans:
{"hour": 5, "minute": 28, "second": 10}
